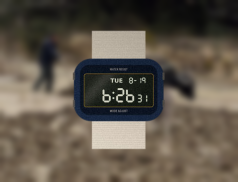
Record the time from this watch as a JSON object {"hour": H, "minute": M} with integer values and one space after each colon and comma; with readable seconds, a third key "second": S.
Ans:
{"hour": 6, "minute": 26, "second": 31}
